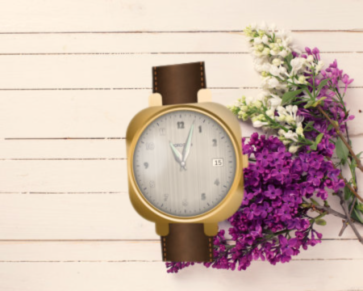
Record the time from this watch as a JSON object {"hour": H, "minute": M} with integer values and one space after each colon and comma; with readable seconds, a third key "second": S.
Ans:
{"hour": 11, "minute": 3}
